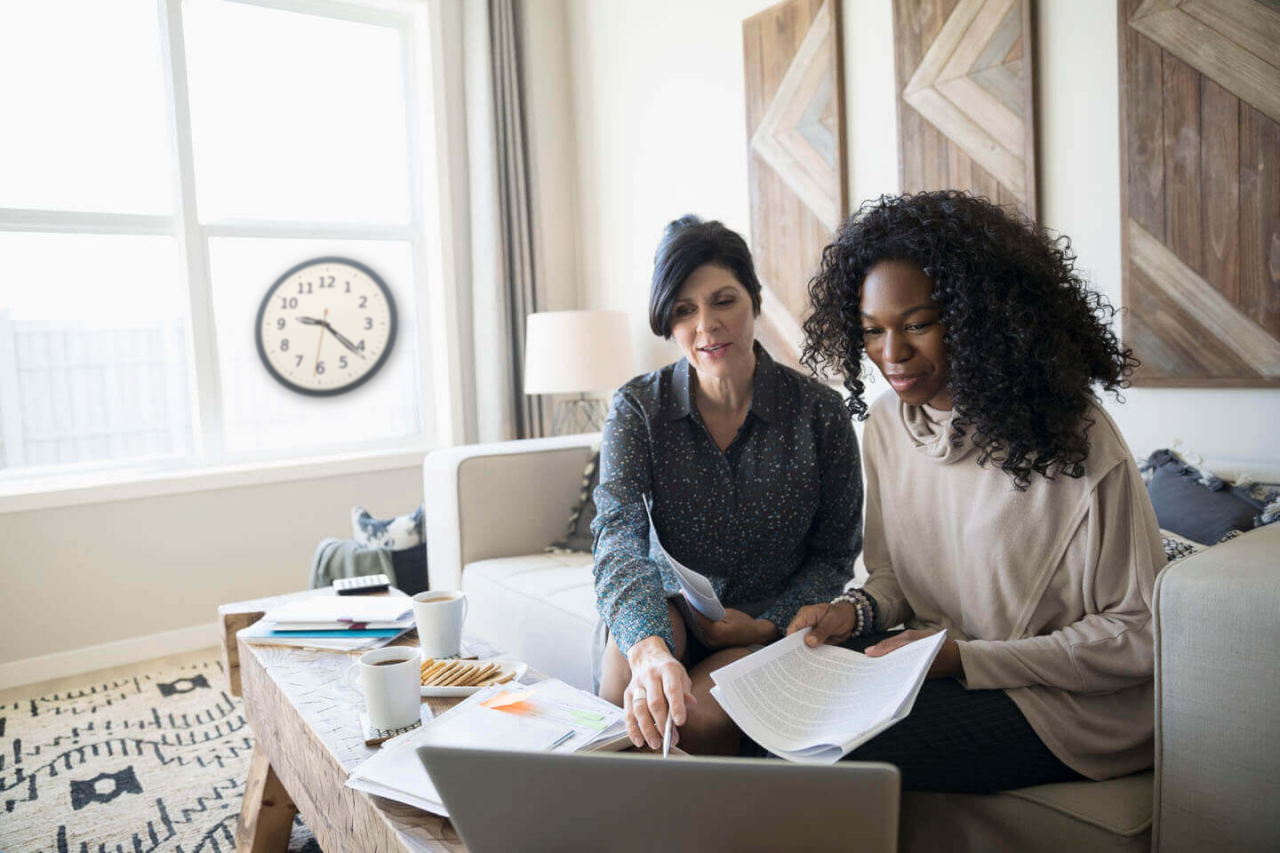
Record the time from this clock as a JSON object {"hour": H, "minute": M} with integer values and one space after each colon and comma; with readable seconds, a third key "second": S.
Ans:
{"hour": 9, "minute": 21, "second": 31}
